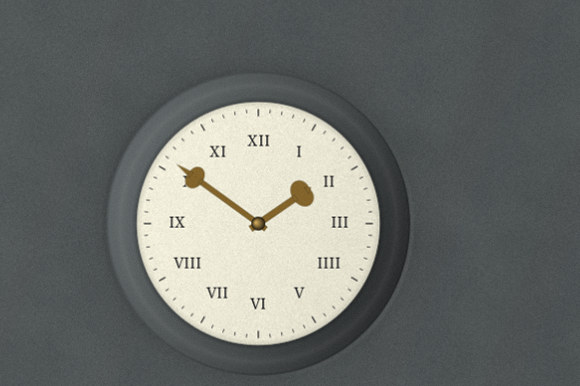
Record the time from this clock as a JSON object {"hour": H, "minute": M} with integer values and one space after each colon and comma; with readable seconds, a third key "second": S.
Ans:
{"hour": 1, "minute": 51}
